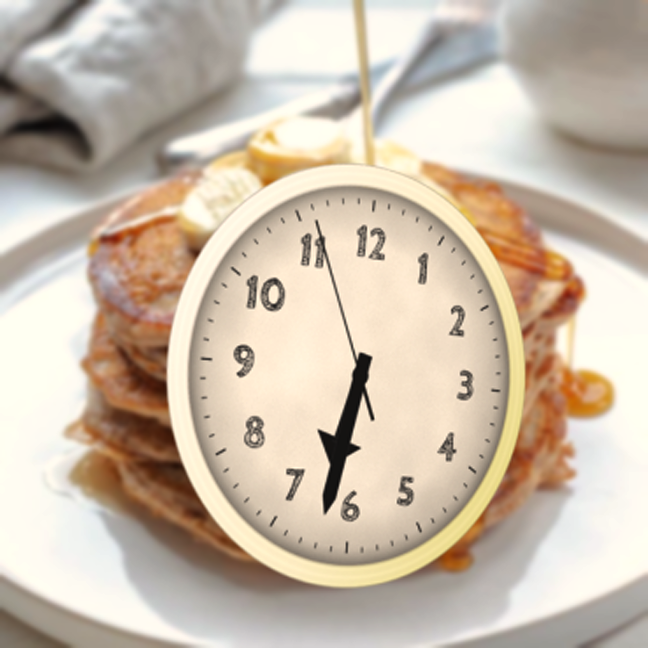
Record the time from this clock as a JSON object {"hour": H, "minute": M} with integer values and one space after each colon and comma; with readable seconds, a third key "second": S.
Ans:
{"hour": 6, "minute": 31, "second": 56}
